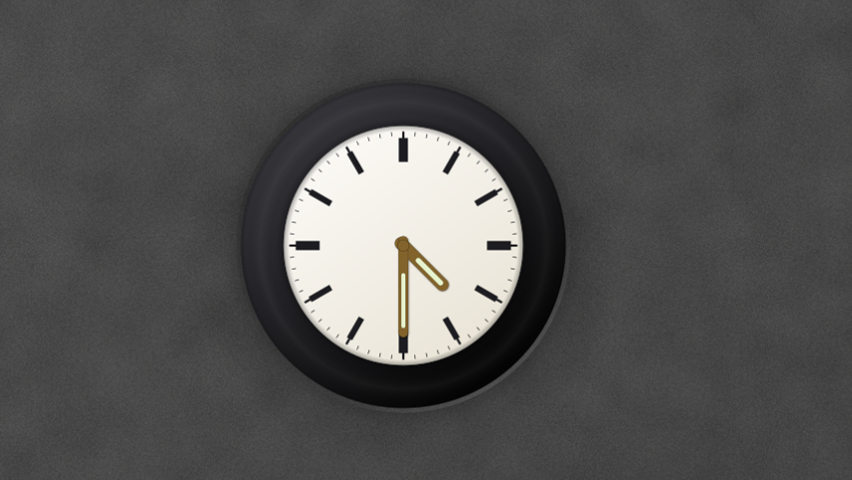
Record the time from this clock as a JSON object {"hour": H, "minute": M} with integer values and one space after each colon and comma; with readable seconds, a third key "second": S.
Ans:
{"hour": 4, "minute": 30}
